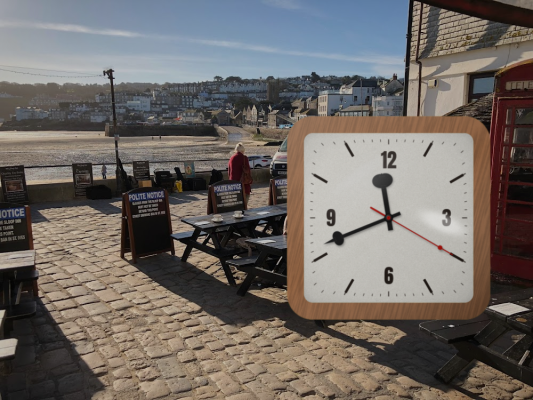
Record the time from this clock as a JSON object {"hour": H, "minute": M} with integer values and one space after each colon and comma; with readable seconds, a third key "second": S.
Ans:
{"hour": 11, "minute": 41, "second": 20}
